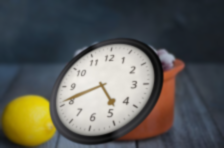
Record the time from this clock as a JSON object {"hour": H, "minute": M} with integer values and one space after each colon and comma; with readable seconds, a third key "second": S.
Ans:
{"hour": 4, "minute": 41}
